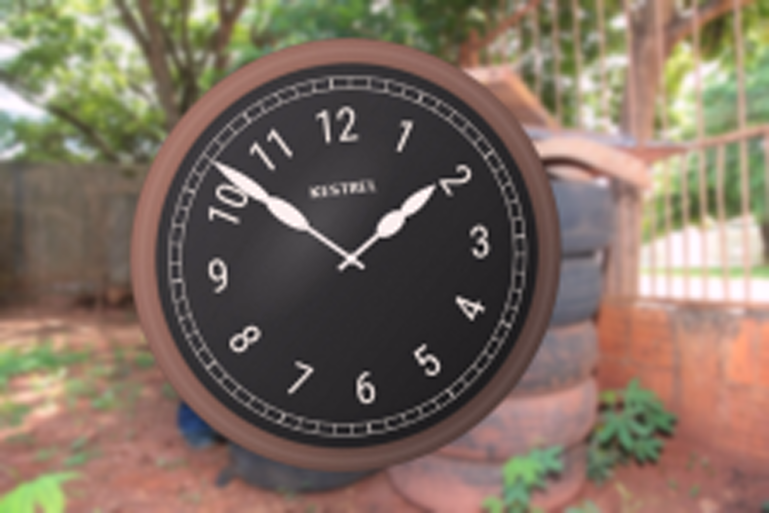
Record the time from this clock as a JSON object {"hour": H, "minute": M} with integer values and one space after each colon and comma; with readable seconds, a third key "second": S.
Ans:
{"hour": 1, "minute": 52}
